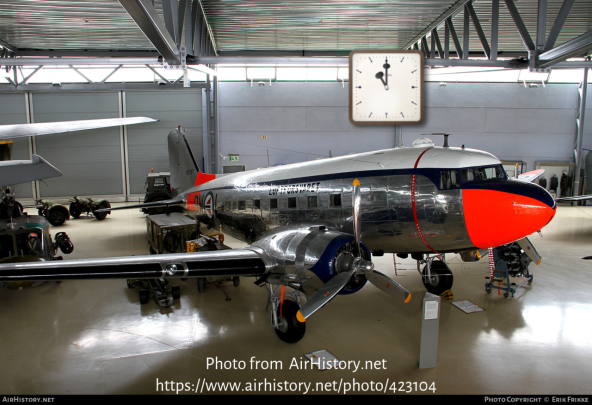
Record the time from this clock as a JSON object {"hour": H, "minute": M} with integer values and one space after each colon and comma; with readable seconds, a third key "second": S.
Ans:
{"hour": 11, "minute": 0}
